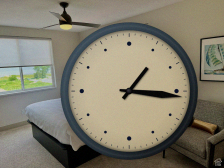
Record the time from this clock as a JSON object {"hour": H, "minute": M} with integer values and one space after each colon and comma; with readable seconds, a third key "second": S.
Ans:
{"hour": 1, "minute": 16}
